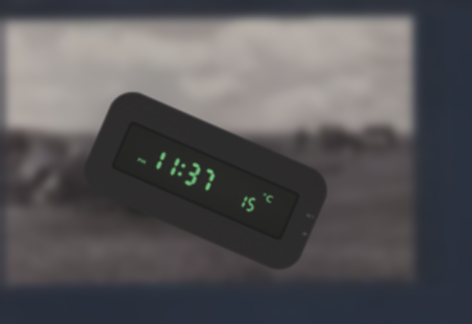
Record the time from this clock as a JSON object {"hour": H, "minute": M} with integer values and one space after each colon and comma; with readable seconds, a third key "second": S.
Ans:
{"hour": 11, "minute": 37}
